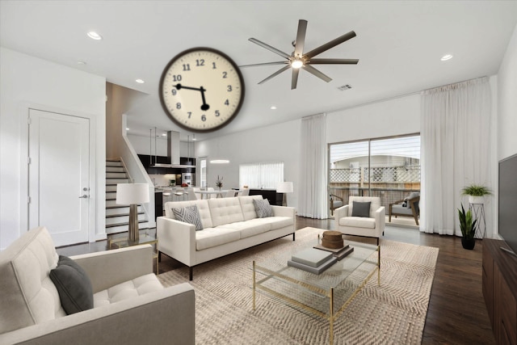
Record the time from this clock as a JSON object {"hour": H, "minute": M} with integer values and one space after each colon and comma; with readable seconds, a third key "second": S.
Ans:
{"hour": 5, "minute": 47}
